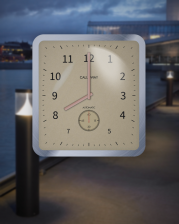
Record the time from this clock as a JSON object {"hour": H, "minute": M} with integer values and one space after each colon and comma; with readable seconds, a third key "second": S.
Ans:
{"hour": 8, "minute": 0}
